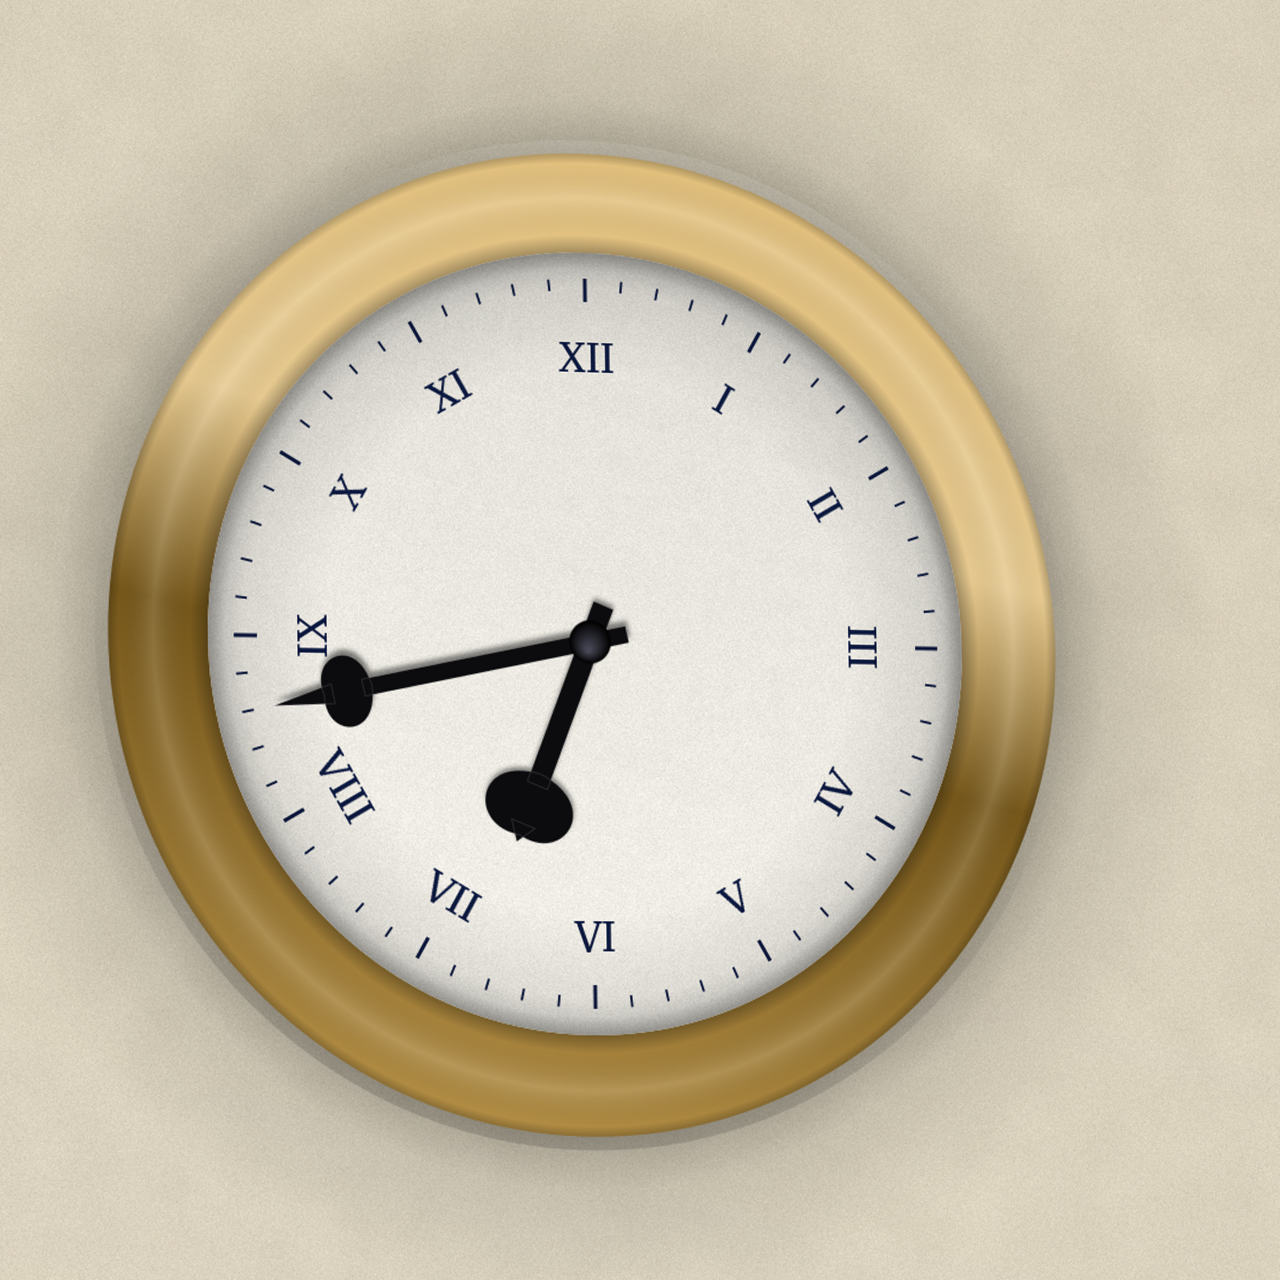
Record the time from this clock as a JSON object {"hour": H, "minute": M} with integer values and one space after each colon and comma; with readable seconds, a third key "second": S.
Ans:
{"hour": 6, "minute": 43}
